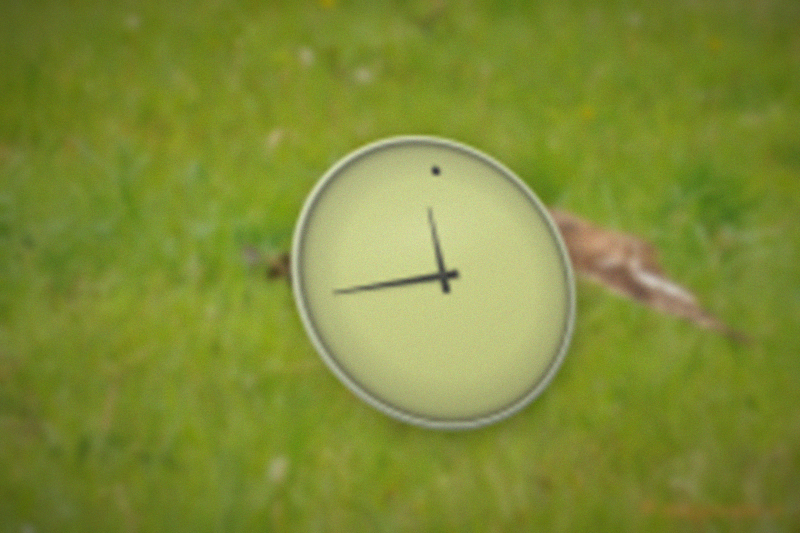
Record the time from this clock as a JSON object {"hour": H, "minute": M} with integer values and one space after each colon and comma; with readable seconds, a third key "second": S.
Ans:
{"hour": 11, "minute": 43}
